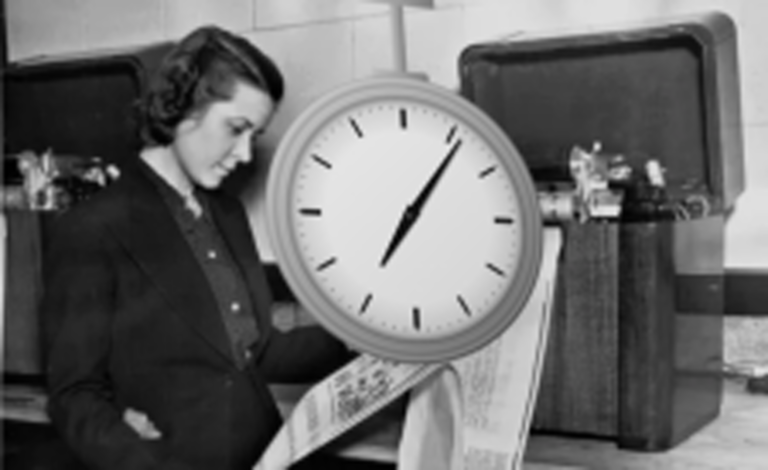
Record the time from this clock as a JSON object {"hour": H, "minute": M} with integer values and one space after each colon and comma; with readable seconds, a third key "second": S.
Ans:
{"hour": 7, "minute": 6}
